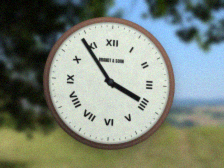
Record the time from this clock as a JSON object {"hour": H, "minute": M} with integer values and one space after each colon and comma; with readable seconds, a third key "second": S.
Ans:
{"hour": 3, "minute": 54}
